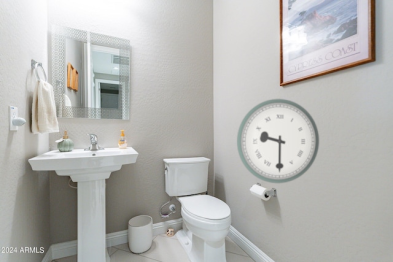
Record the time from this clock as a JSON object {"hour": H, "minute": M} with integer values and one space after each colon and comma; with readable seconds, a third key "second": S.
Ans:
{"hour": 9, "minute": 30}
